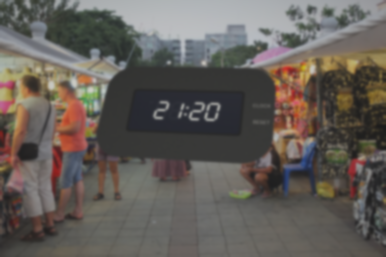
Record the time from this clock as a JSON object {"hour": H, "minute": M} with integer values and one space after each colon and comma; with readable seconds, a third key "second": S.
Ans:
{"hour": 21, "minute": 20}
